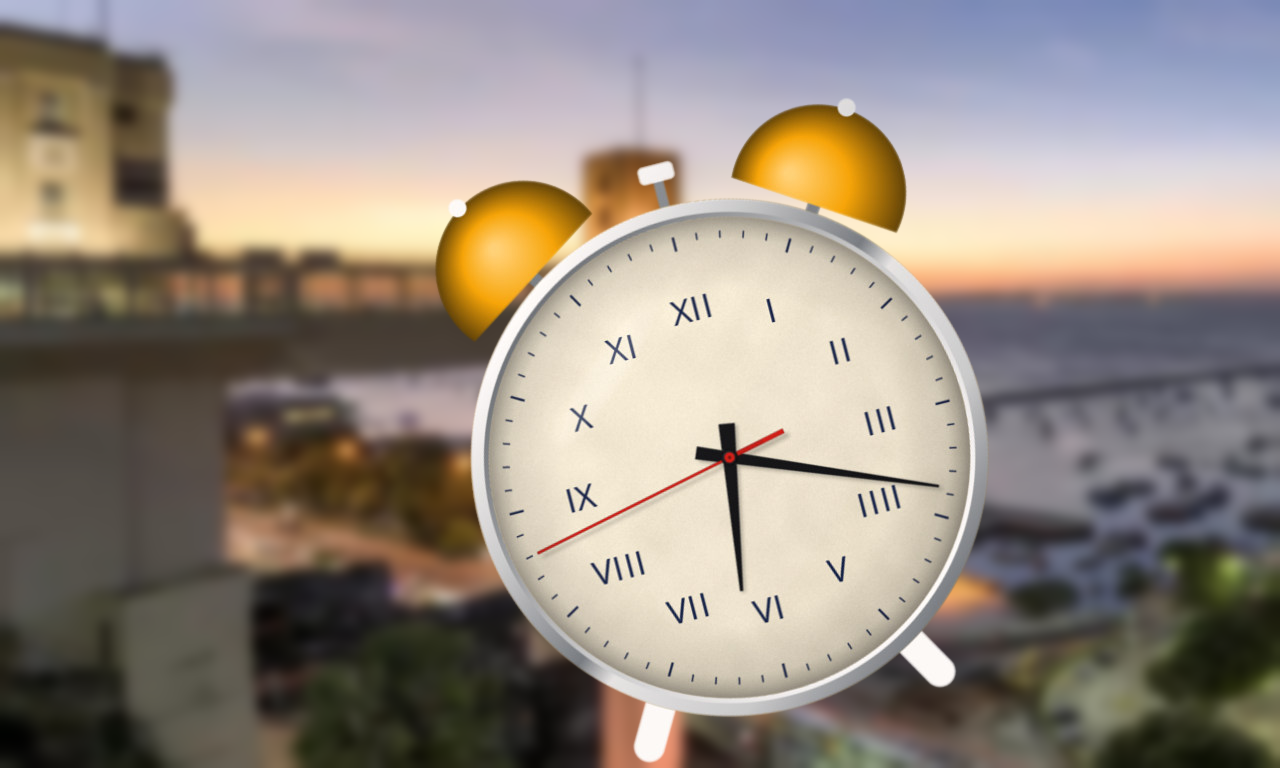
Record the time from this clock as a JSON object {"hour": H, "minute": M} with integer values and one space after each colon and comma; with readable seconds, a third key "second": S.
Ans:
{"hour": 6, "minute": 18, "second": 43}
